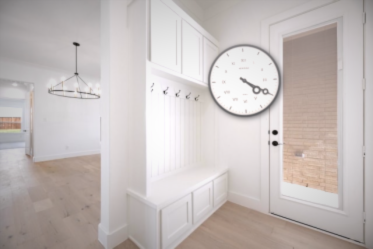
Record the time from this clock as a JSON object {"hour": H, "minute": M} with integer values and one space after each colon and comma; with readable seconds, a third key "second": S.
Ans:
{"hour": 4, "minute": 20}
